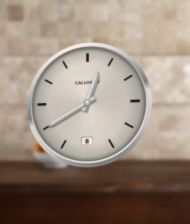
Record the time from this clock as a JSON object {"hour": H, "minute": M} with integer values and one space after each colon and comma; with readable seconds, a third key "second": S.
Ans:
{"hour": 12, "minute": 40}
